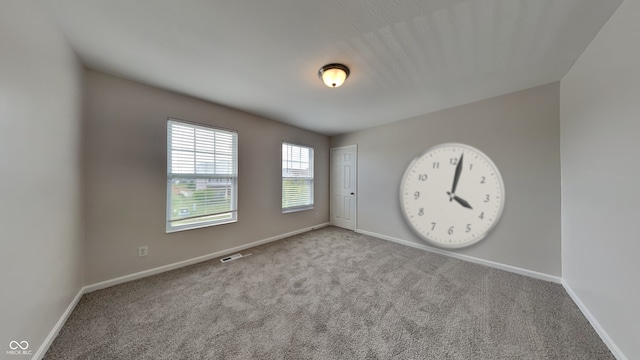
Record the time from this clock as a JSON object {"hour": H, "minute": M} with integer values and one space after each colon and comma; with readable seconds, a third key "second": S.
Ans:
{"hour": 4, "minute": 2}
